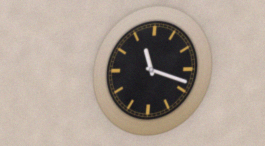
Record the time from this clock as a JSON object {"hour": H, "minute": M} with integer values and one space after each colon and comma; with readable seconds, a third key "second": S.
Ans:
{"hour": 11, "minute": 18}
